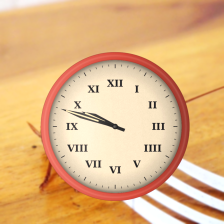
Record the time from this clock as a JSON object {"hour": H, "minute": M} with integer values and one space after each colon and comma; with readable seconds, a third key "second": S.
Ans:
{"hour": 9, "minute": 48}
